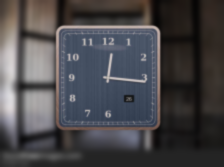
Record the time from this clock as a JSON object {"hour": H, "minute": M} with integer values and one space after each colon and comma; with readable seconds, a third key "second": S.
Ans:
{"hour": 12, "minute": 16}
